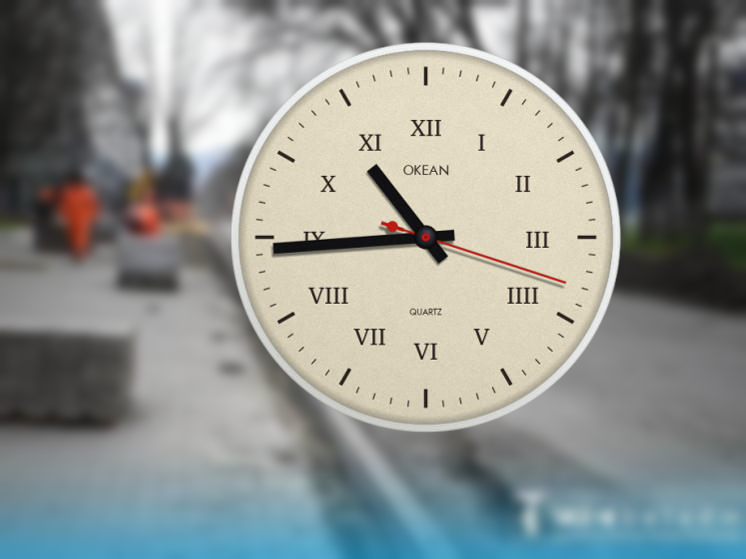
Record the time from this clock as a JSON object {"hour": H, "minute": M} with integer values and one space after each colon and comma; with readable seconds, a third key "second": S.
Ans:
{"hour": 10, "minute": 44, "second": 18}
